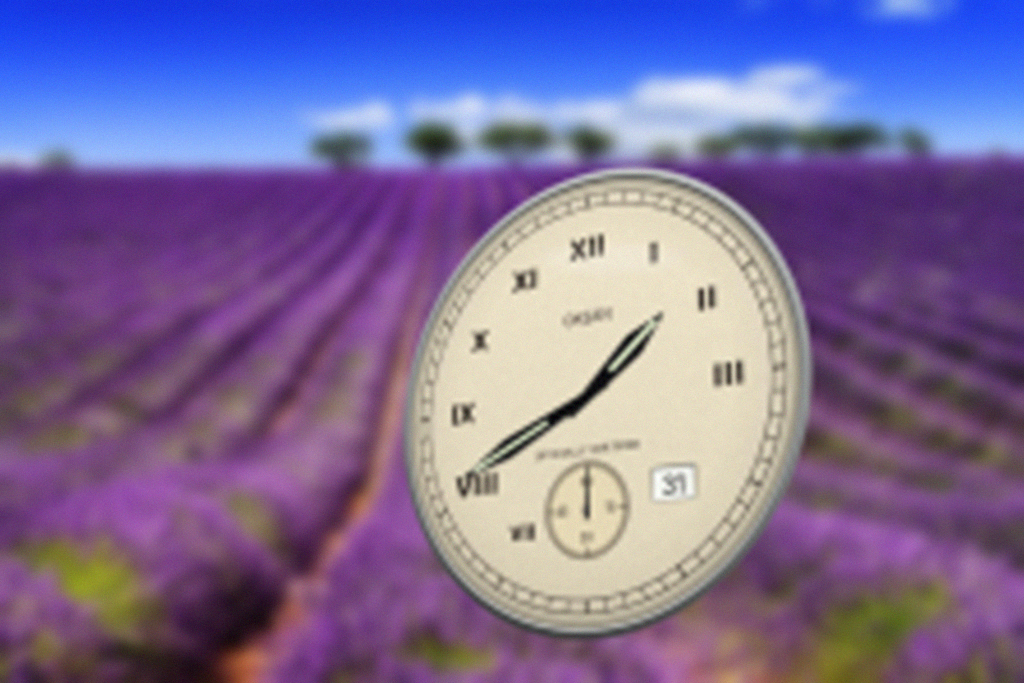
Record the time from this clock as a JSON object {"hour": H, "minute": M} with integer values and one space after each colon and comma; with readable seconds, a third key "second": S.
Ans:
{"hour": 1, "minute": 41}
